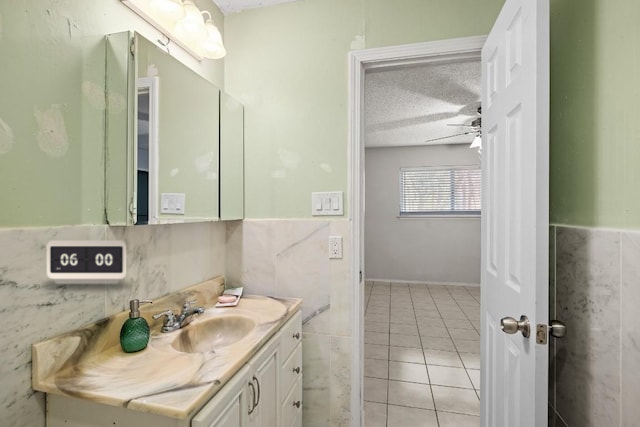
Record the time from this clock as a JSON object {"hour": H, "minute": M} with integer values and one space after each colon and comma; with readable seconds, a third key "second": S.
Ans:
{"hour": 6, "minute": 0}
